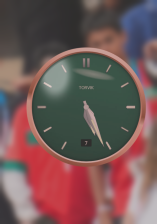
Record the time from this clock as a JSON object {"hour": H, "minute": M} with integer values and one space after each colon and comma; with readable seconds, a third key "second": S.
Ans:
{"hour": 5, "minute": 26}
